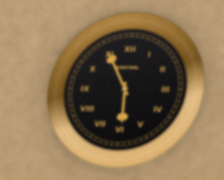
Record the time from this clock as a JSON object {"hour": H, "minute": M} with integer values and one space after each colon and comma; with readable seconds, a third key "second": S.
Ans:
{"hour": 5, "minute": 55}
